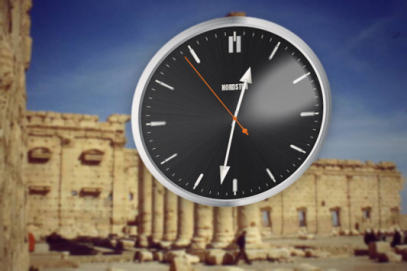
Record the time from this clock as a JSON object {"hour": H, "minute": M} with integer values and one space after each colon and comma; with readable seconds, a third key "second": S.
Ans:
{"hour": 12, "minute": 31, "second": 54}
